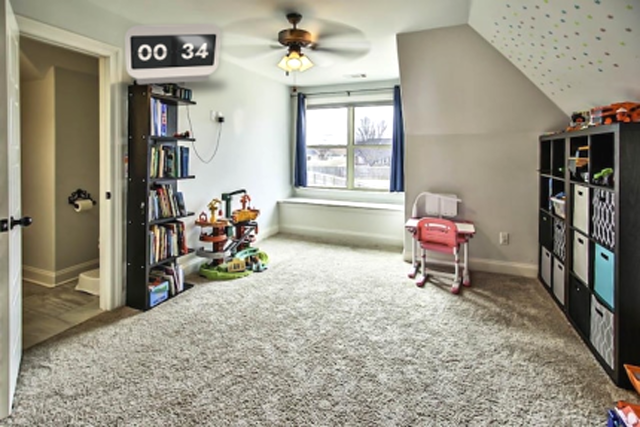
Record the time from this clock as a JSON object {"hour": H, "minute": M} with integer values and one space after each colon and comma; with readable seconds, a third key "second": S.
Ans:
{"hour": 0, "minute": 34}
